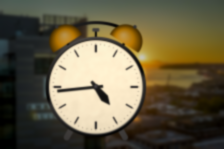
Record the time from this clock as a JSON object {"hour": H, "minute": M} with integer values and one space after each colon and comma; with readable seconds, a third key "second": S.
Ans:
{"hour": 4, "minute": 44}
